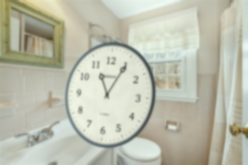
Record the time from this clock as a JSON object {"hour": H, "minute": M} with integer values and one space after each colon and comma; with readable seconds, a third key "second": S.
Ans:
{"hour": 11, "minute": 5}
